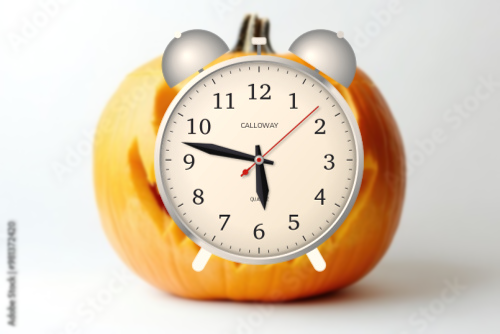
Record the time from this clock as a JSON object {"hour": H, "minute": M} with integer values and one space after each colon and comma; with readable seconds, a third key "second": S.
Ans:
{"hour": 5, "minute": 47, "second": 8}
